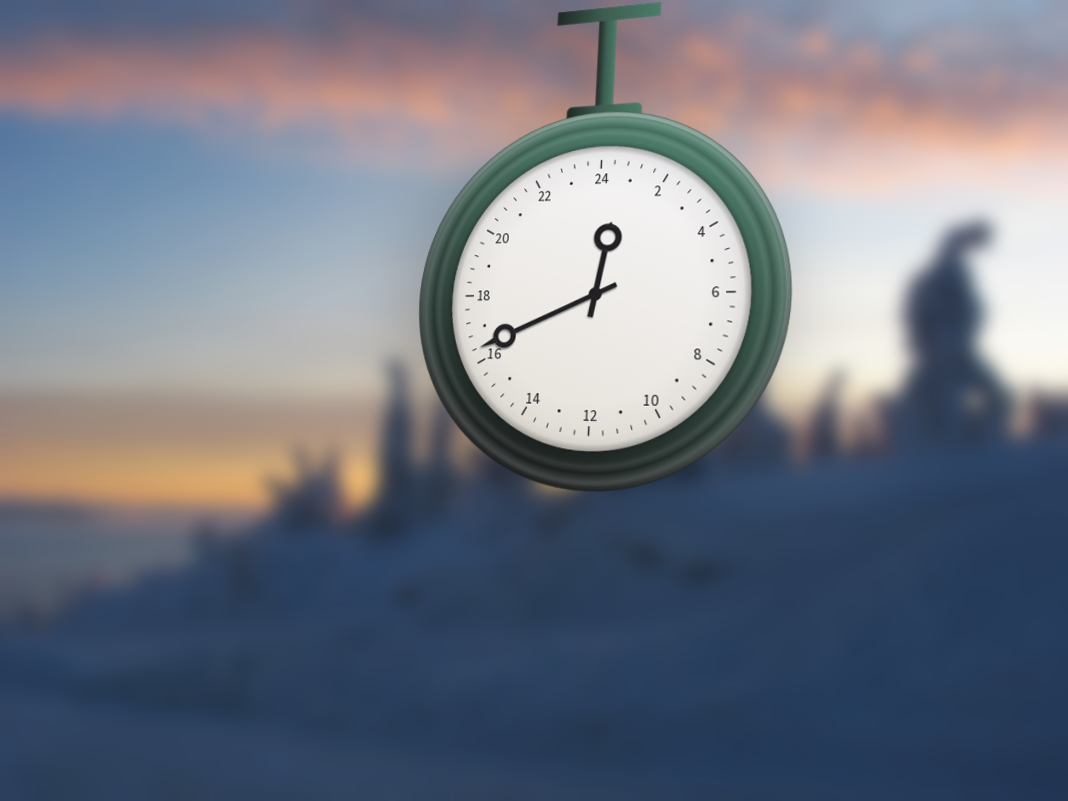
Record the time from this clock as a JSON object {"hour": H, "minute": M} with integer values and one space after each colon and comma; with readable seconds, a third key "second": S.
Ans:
{"hour": 0, "minute": 41}
